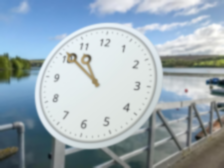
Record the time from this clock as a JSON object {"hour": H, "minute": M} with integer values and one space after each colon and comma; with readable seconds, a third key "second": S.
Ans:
{"hour": 10, "minute": 51}
